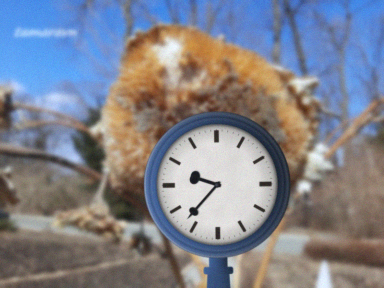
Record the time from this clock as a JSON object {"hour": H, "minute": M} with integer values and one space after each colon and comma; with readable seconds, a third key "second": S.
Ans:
{"hour": 9, "minute": 37}
